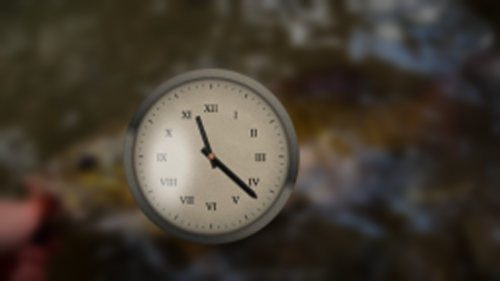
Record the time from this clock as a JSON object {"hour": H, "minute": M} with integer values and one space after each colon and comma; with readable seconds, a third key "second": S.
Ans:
{"hour": 11, "minute": 22}
